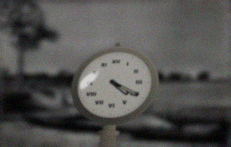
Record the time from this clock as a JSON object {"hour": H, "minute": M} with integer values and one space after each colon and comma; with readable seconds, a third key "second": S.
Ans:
{"hour": 4, "minute": 20}
